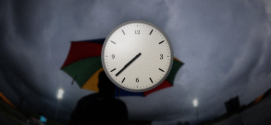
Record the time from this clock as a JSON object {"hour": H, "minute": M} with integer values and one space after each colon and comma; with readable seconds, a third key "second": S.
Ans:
{"hour": 7, "minute": 38}
